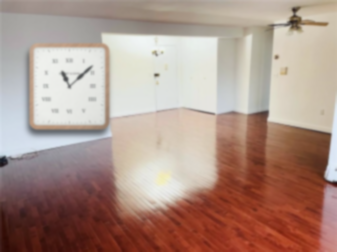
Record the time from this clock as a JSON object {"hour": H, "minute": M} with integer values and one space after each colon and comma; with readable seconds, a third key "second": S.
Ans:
{"hour": 11, "minute": 8}
